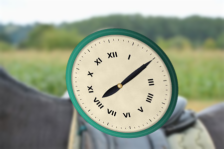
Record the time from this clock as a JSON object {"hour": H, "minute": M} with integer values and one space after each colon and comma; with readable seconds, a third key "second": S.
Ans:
{"hour": 8, "minute": 10}
